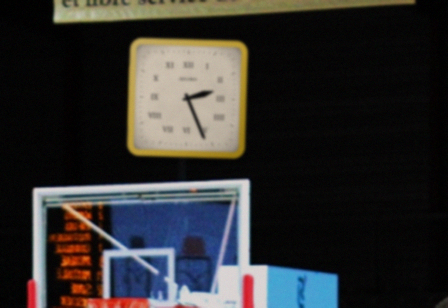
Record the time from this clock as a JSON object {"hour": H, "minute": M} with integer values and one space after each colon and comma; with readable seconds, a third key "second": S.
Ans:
{"hour": 2, "minute": 26}
